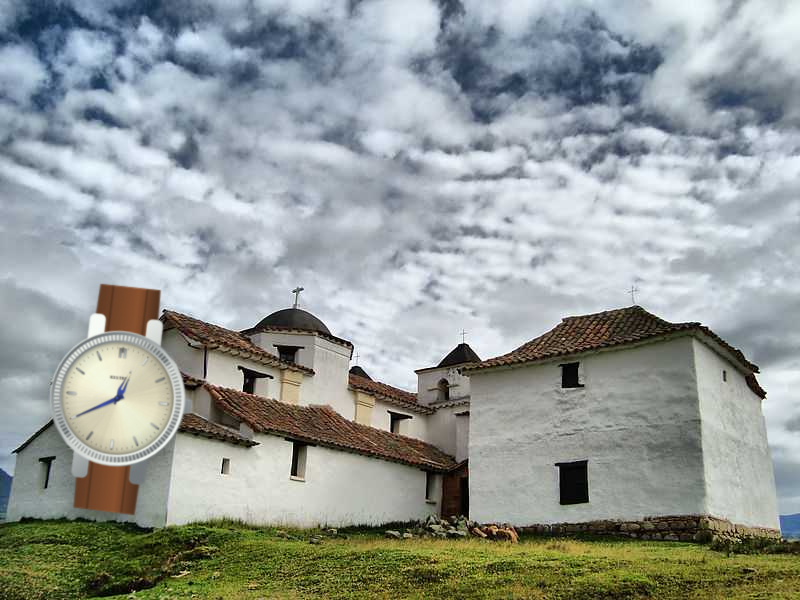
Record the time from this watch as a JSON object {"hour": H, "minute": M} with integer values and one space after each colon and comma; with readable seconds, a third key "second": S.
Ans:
{"hour": 12, "minute": 40}
